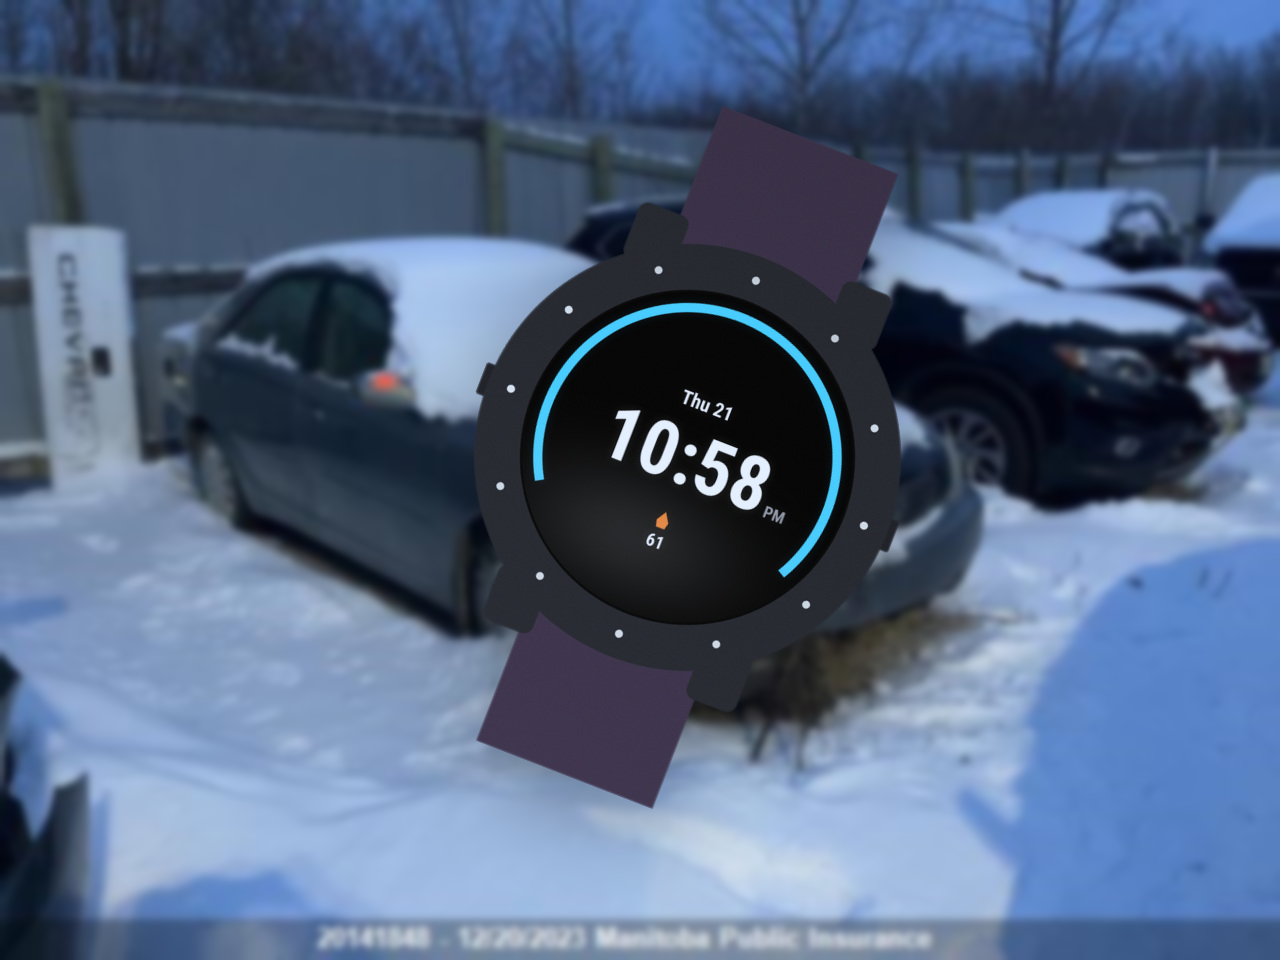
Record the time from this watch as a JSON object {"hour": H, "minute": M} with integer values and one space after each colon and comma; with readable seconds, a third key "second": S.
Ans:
{"hour": 10, "minute": 58}
